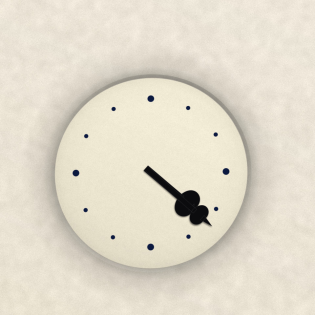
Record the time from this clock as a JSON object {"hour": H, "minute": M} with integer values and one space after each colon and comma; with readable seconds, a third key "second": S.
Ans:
{"hour": 4, "minute": 22}
